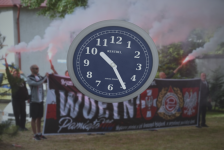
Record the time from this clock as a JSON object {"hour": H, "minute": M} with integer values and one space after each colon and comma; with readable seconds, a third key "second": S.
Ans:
{"hour": 10, "minute": 25}
